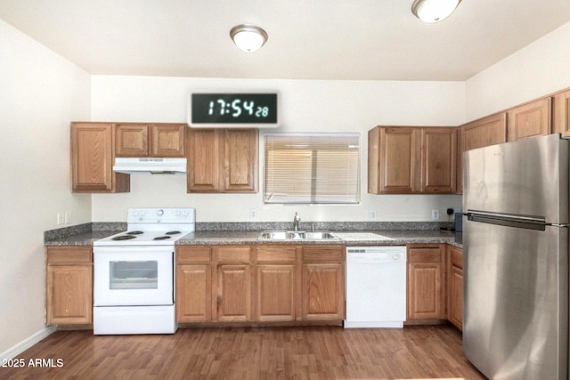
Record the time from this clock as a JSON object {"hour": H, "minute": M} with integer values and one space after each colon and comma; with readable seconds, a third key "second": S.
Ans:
{"hour": 17, "minute": 54, "second": 28}
